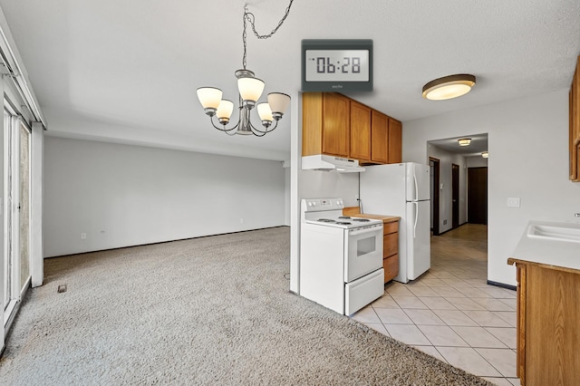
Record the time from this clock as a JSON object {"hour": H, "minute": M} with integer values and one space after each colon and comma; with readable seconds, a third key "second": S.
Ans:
{"hour": 6, "minute": 28}
